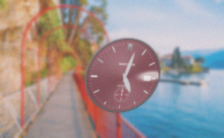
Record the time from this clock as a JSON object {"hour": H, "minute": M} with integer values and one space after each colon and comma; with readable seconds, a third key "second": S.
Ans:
{"hour": 5, "minute": 2}
